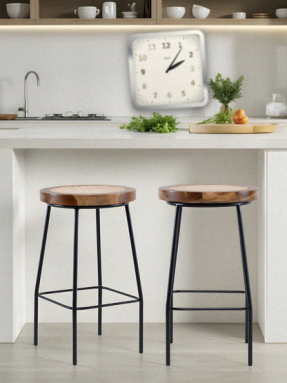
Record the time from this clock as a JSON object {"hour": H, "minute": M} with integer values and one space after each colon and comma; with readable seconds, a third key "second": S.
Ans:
{"hour": 2, "minute": 6}
